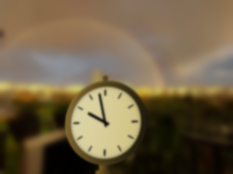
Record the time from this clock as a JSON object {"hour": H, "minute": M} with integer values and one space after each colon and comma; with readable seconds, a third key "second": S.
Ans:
{"hour": 9, "minute": 58}
